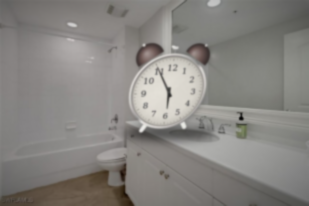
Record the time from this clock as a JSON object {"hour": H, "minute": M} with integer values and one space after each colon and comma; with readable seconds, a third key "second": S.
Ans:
{"hour": 5, "minute": 55}
